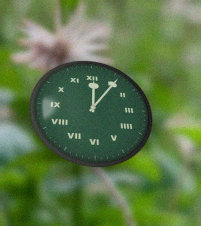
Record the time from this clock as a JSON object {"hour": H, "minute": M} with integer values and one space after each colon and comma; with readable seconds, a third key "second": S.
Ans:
{"hour": 12, "minute": 6}
